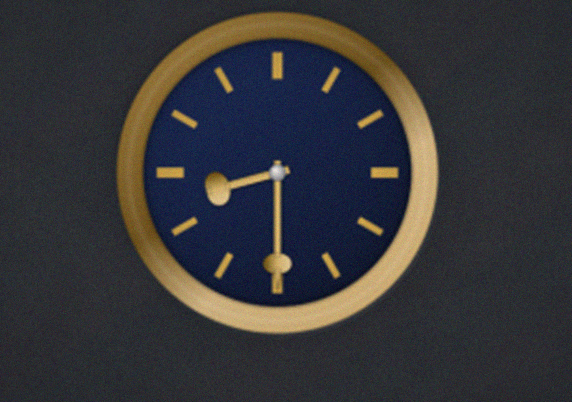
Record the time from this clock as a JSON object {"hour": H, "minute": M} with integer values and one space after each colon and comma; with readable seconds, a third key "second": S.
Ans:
{"hour": 8, "minute": 30}
